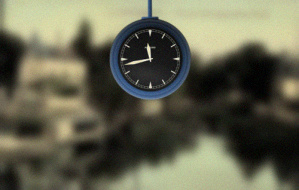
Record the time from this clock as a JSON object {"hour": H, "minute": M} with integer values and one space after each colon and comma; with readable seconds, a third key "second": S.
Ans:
{"hour": 11, "minute": 43}
